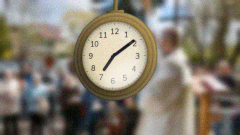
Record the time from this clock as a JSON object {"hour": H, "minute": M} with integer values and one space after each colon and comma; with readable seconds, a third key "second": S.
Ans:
{"hour": 7, "minute": 9}
